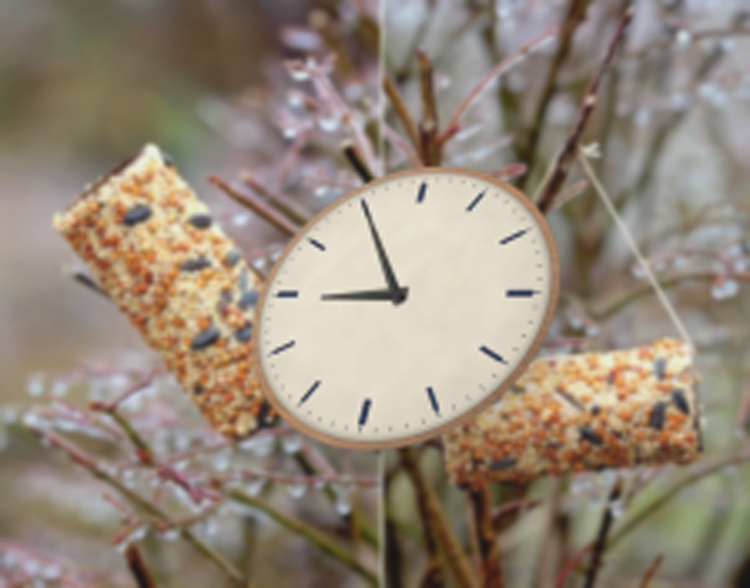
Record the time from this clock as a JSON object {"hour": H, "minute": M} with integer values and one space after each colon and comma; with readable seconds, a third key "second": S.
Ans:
{"hour": 8, "minute": 55}
